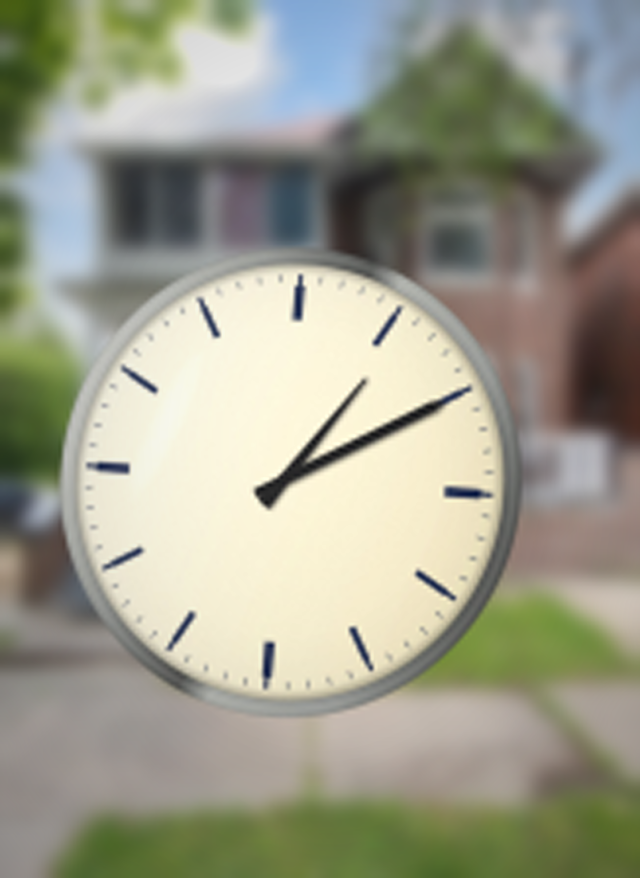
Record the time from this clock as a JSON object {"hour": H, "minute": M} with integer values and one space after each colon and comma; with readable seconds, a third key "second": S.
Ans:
{"hour": 1, "minute": 10}
